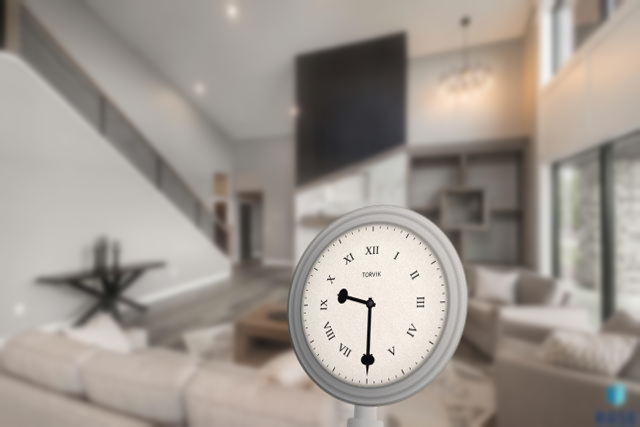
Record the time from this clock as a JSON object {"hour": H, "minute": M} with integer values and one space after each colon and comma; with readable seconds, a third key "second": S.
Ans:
{"hour": 9, "minute": 30}
